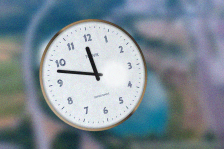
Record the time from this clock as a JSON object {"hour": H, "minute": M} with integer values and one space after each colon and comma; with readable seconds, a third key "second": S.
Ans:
{"hour": 11, "minute": 48}
